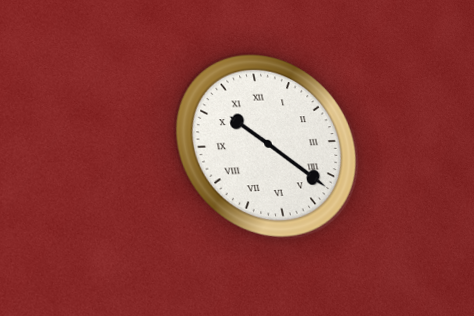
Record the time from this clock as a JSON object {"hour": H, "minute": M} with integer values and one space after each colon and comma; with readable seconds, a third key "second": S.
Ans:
{"hour": 10, "minute": 22}
